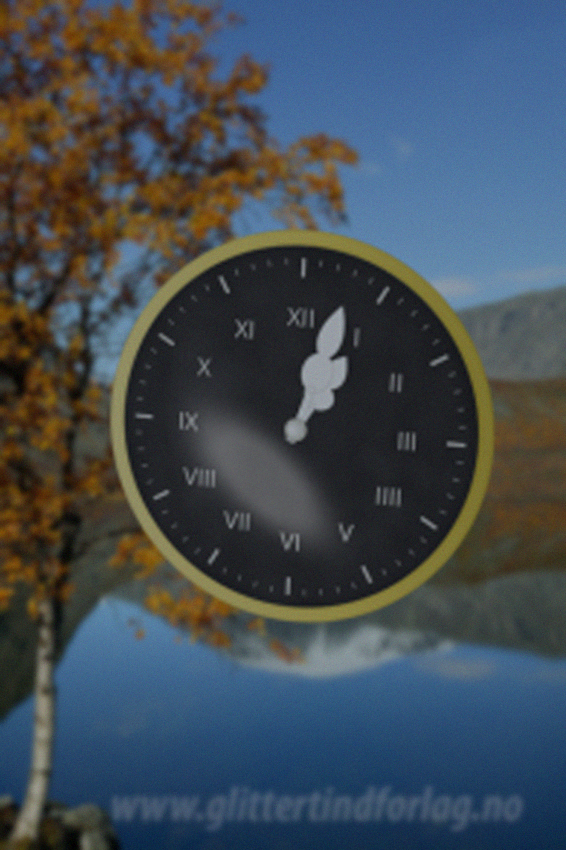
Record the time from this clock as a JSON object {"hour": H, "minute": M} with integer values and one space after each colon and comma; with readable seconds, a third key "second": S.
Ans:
{"hour": 1, "minute": 3}
